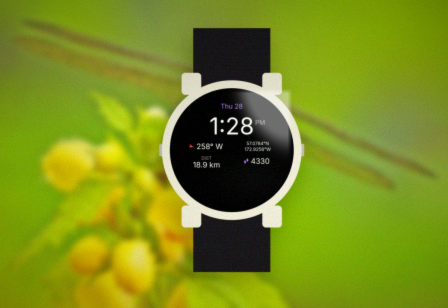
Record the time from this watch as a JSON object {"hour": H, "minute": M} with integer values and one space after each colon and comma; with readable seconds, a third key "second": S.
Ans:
{"hour": 1, "minute": 28}
